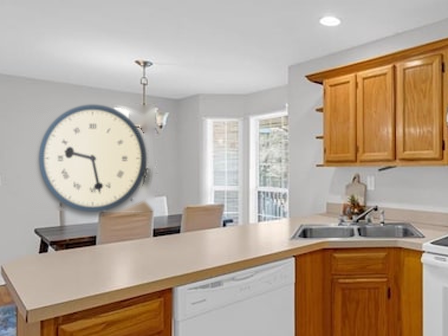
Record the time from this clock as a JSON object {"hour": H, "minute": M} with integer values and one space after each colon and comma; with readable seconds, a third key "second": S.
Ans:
{"hour": 9, "minute": 28}
